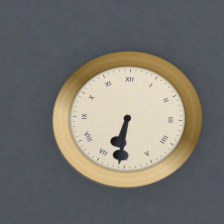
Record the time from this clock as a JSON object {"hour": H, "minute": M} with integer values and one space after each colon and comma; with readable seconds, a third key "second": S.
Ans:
{"hour": 6, "minute": 31}
